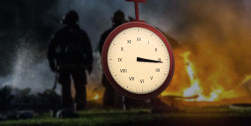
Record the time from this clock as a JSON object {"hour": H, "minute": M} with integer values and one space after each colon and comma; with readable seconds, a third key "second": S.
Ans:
{"hour": 3, "minute": 16}
